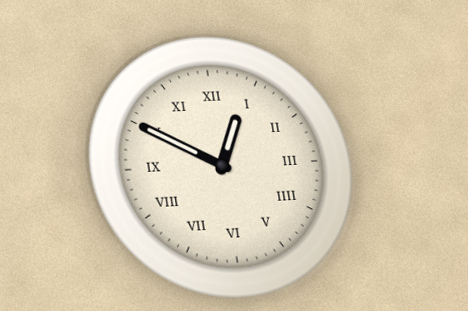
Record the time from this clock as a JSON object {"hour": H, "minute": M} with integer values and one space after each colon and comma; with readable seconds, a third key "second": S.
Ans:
{"hour": 12, "minute": 50}
